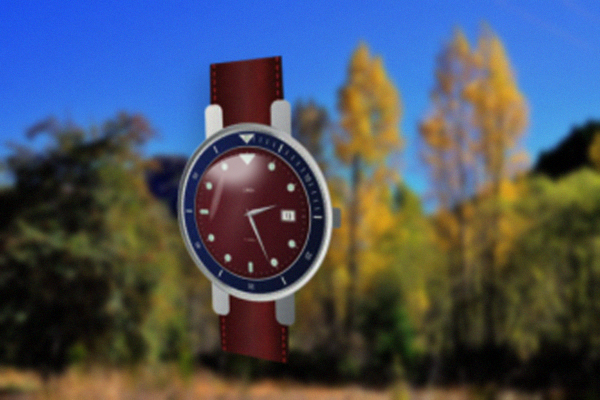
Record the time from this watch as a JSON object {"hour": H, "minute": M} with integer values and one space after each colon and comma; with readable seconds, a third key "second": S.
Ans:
{"hour": 2, "minute": 26}
